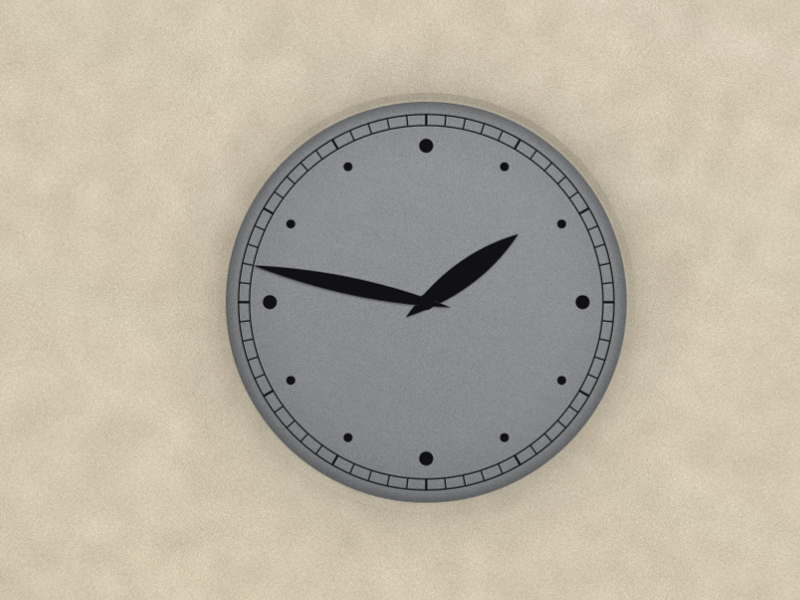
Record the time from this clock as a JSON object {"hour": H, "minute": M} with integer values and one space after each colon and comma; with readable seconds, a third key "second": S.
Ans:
{"hour": 1, "minute": 47}
